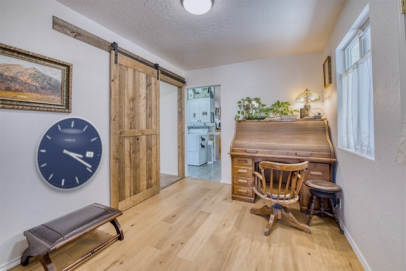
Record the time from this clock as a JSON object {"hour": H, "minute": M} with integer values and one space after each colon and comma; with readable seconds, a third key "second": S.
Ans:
{"hour": 3, "minute": 19}
